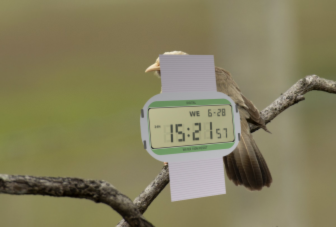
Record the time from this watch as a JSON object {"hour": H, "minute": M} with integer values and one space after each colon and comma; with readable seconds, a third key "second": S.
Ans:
{"hour": 15, "minute": 21, "second": 57}
